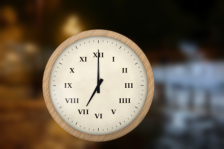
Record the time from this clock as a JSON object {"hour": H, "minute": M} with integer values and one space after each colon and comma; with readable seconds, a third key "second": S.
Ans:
{"hour": 7, "minute": 0}
